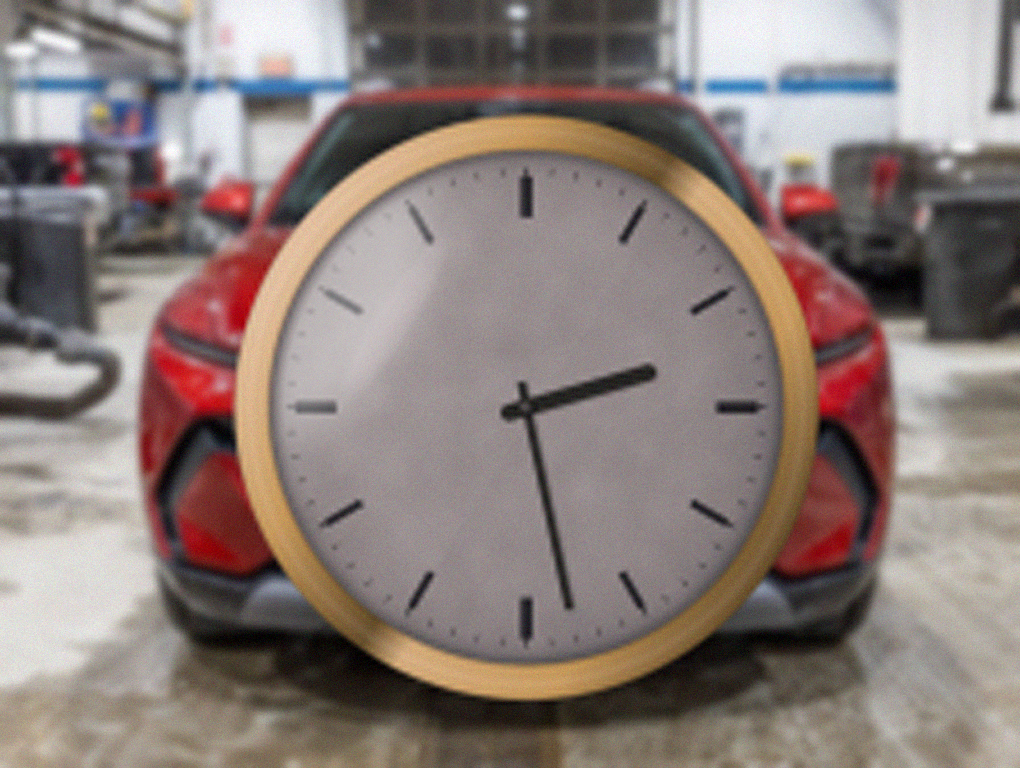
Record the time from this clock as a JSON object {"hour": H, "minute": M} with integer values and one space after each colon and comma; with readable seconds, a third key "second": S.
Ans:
{"hour": 2, "minute": 28}
